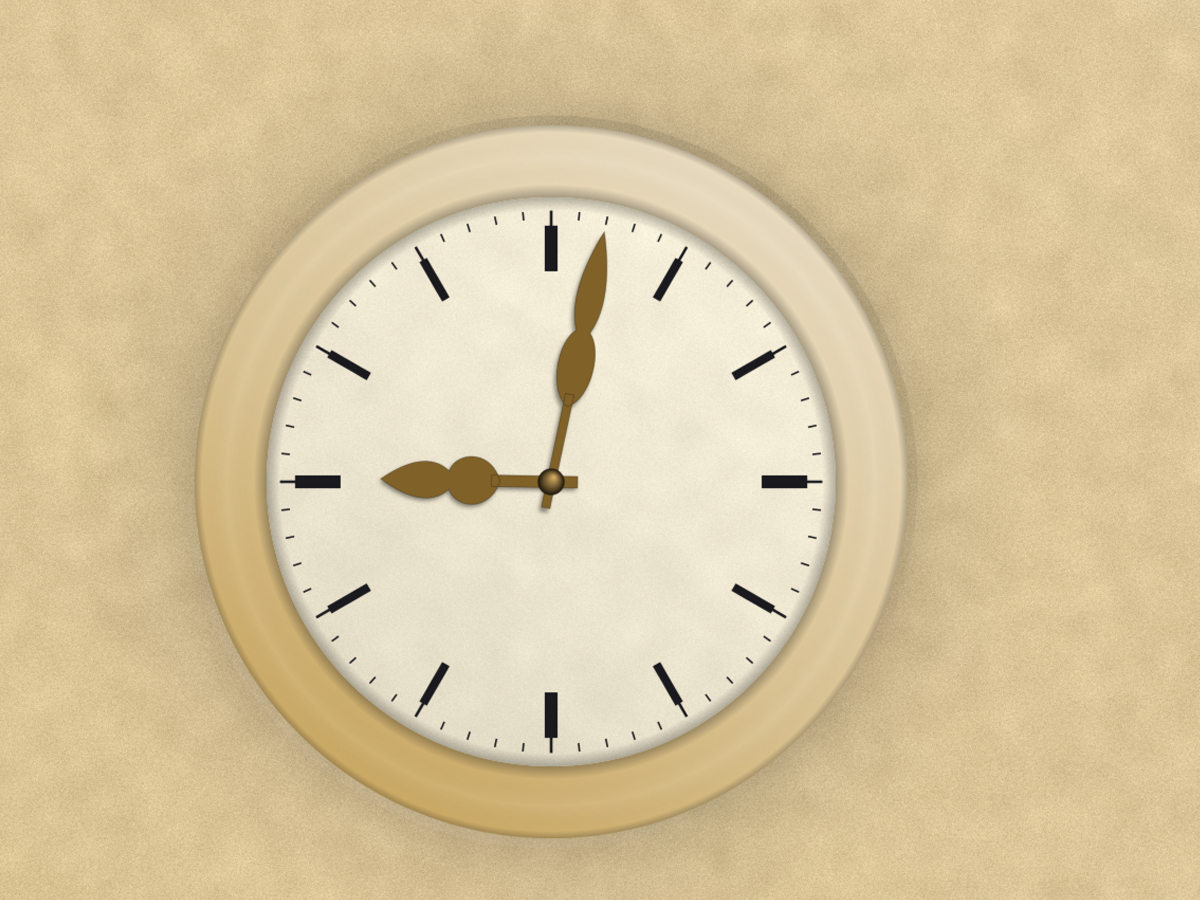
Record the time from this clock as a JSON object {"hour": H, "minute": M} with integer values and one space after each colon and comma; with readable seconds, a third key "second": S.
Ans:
{"hour": 9, "minute": 2}
